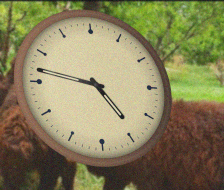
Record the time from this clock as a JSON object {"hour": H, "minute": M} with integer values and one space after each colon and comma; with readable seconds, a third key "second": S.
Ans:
{"hour": 4, "minute": 47}
